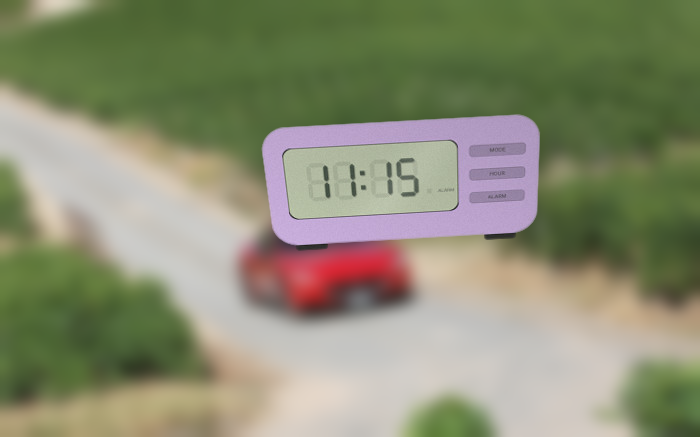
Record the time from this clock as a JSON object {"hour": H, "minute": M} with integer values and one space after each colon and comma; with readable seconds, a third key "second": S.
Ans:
{"hour": 11, "minute": 15}
